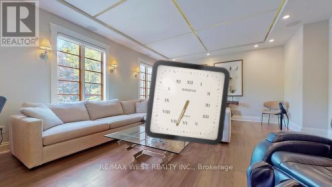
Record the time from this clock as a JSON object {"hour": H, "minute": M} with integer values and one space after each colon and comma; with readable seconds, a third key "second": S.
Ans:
{"hour": 6, "minute": 33}
